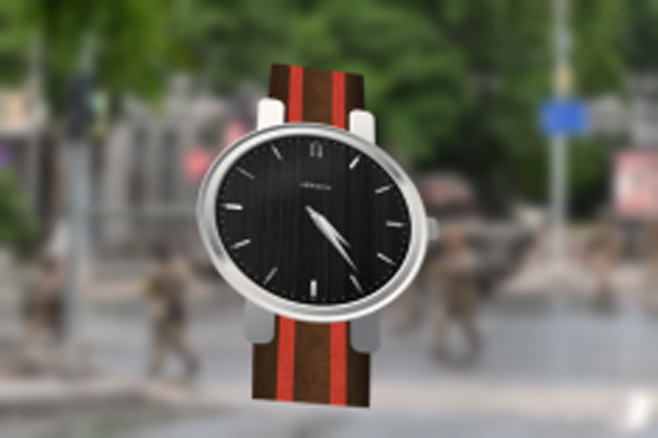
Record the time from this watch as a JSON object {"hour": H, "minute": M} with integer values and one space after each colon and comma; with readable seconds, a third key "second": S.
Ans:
{"hour": 4, "minute": 24}
